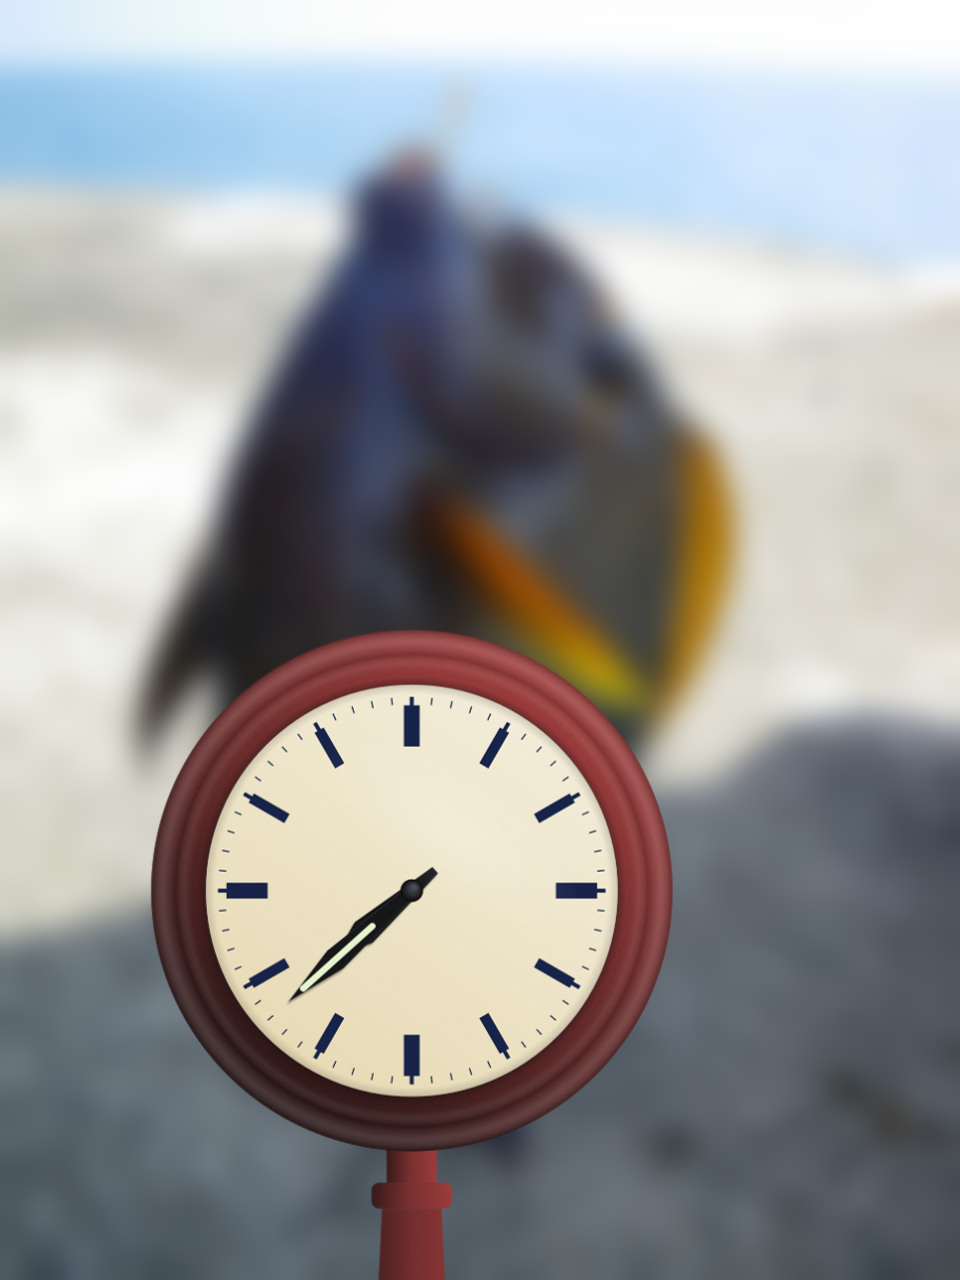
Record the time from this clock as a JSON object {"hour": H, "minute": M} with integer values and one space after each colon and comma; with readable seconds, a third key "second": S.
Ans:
{"hour": 7, "minute": 38}
